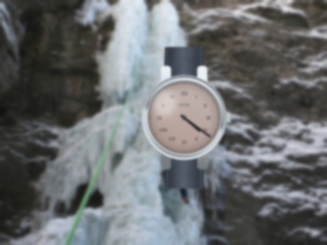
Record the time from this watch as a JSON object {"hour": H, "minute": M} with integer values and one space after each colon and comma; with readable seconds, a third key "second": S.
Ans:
{"hour": 4, "minute": 21}
